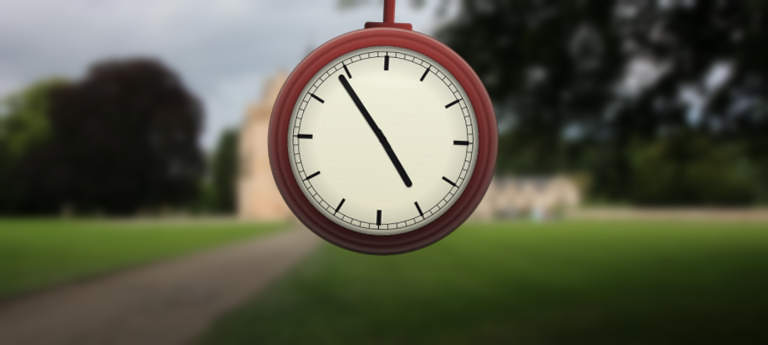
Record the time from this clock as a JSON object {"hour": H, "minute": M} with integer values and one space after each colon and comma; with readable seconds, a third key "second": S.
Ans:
{"hour": 4, "minute": 54}
